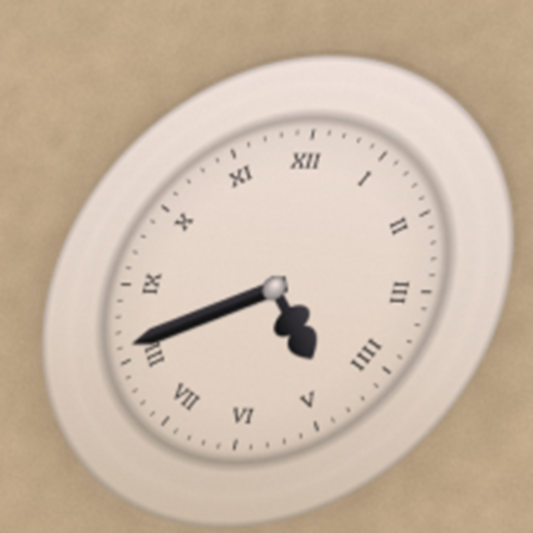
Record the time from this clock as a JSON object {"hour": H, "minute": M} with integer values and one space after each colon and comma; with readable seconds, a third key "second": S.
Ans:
{"hour": 4, "minute": 41}
